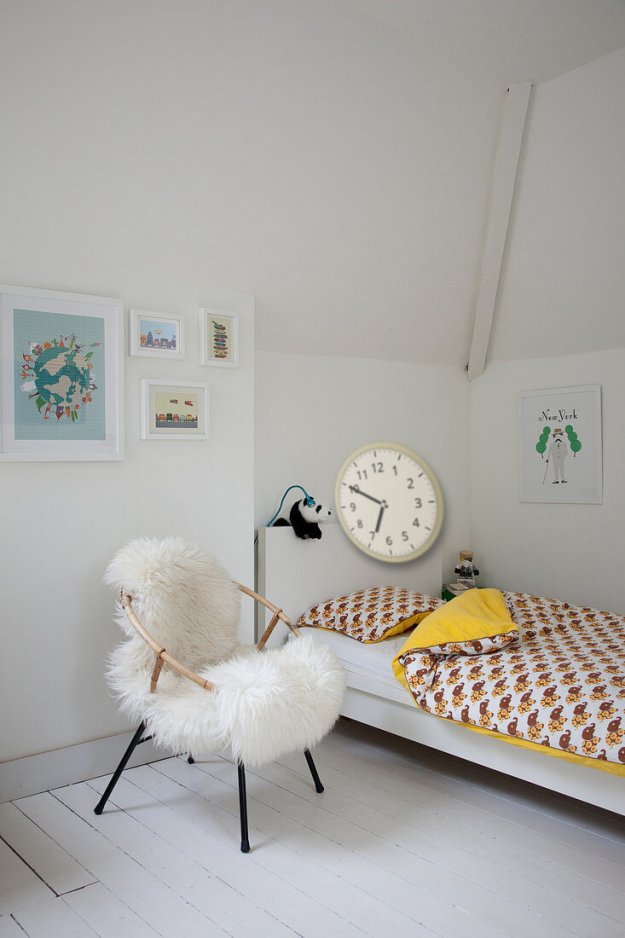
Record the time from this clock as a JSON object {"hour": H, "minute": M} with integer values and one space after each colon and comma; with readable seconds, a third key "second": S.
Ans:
{"hour": 6, "minute": 50}
